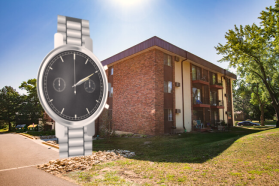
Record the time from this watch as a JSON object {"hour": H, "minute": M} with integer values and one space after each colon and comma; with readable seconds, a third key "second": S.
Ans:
{"hour": 2, "minute": 10}
